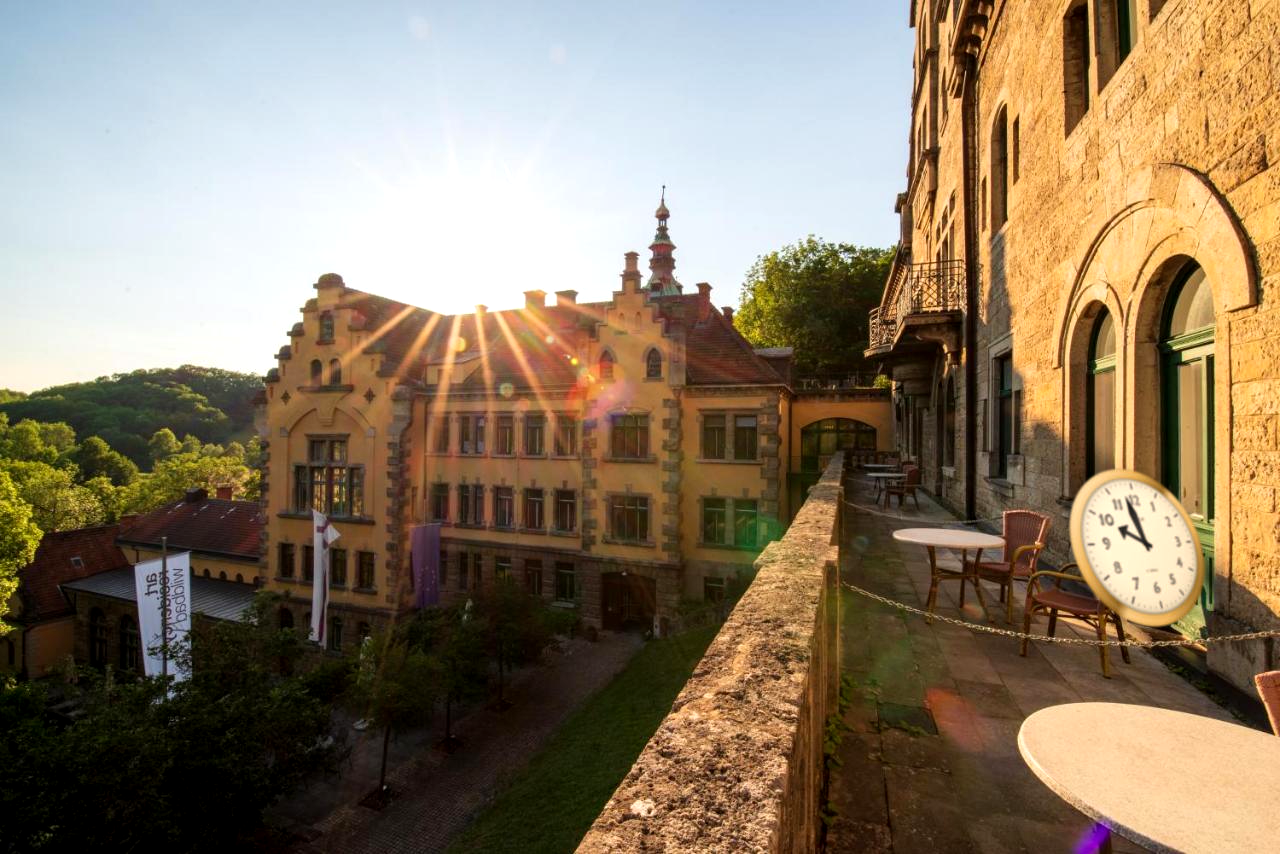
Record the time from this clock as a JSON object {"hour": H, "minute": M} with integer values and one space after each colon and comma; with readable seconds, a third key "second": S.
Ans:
{"hour": 9, "minute": 58}
